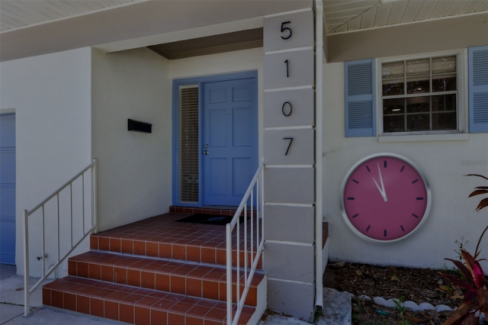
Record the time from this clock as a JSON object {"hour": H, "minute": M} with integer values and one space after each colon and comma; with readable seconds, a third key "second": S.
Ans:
{"hour": 10, "minute": 58}
